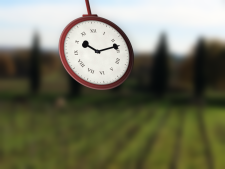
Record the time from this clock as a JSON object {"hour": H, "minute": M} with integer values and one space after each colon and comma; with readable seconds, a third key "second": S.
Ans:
{"hour": 10, "minute": 13}
